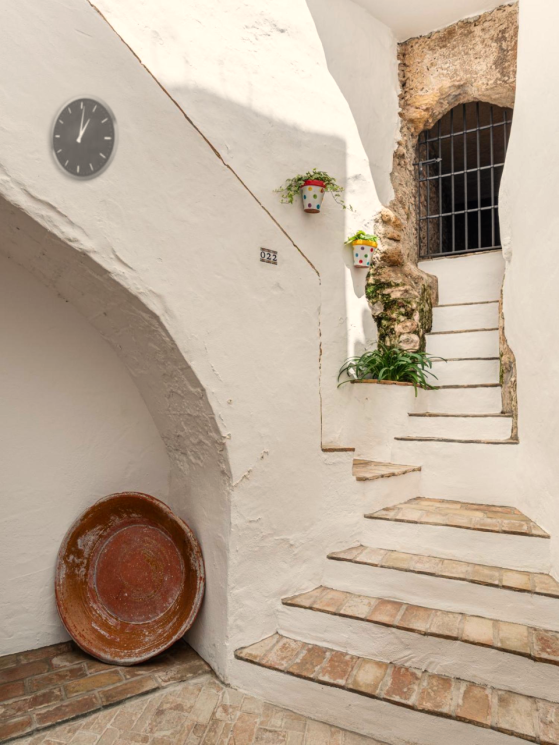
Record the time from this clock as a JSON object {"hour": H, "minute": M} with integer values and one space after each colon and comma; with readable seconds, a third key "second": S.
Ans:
{"hour": 1, "minute": 1}
